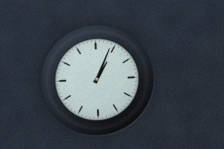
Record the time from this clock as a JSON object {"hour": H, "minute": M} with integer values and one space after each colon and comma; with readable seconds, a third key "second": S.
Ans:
{"hour": 1, "minute": 4}
